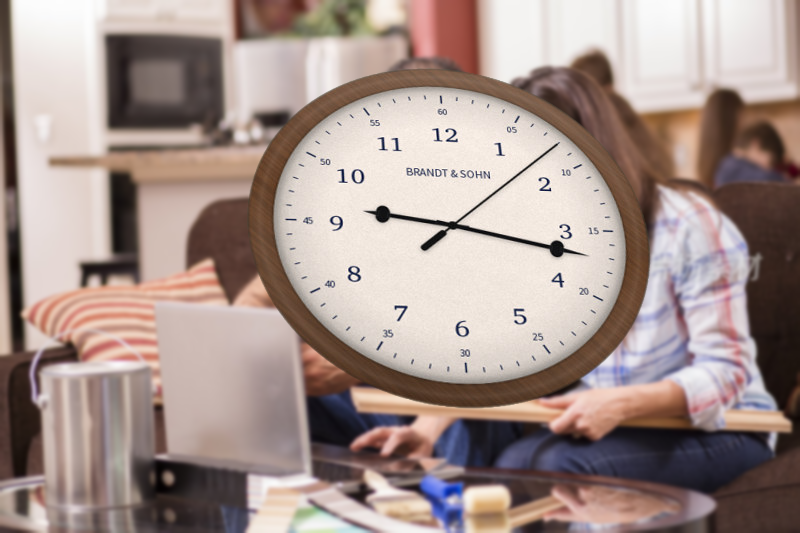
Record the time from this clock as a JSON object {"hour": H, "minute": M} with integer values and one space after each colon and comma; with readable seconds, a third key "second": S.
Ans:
{"hour": 9, "minute": 17, "second": 8}
